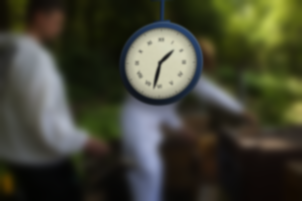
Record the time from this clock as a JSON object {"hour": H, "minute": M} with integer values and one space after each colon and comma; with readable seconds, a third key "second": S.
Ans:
{"hour": 1, "minute": 32}
